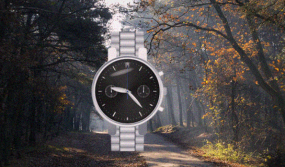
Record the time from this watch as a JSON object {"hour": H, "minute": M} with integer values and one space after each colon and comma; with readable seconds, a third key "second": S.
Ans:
{"hour": 9, "minute": 23}
